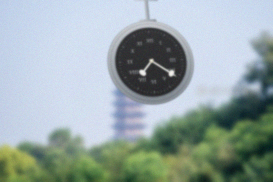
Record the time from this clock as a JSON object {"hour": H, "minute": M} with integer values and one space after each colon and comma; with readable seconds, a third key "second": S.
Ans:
{"hour": 7, "minute": 21}
